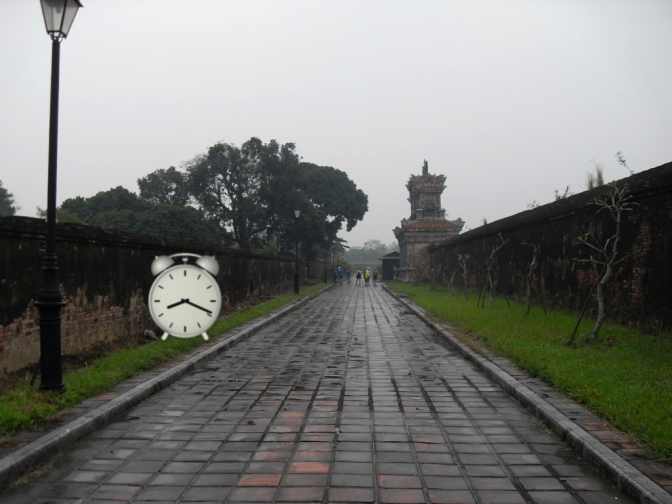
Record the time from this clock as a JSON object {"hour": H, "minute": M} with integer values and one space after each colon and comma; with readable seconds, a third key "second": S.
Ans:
{"hour": 8, "minute": 19}
